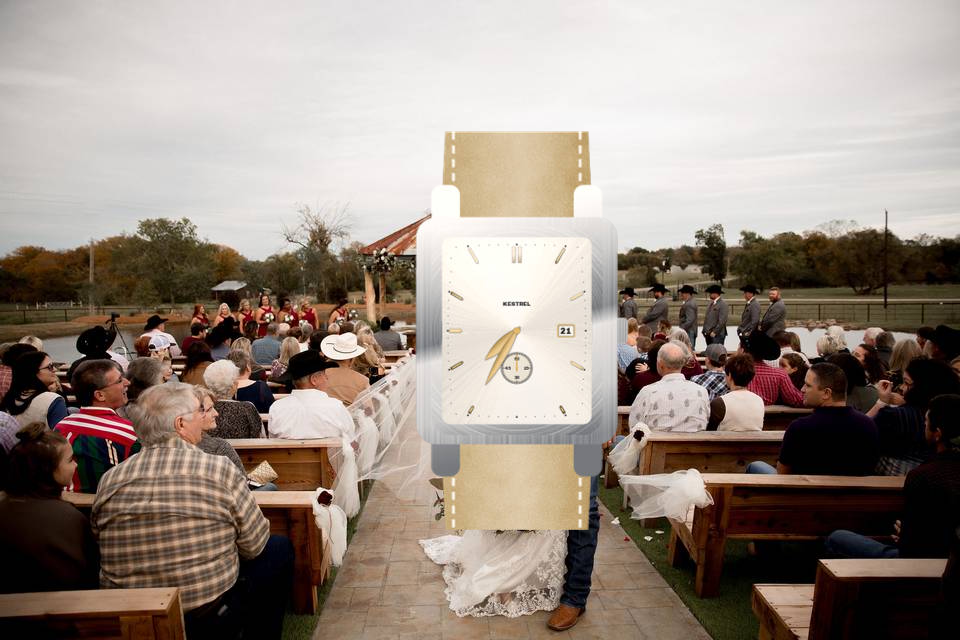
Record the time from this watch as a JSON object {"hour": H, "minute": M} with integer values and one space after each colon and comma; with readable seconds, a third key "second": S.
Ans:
{"hour": 7, "minute": 35}
